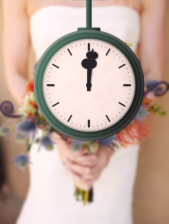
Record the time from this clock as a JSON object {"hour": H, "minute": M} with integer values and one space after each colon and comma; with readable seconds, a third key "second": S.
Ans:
{"hour": 12, "minute": 1}
